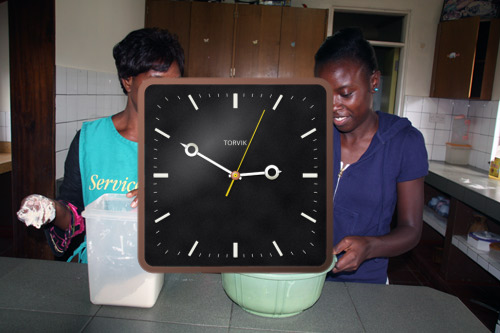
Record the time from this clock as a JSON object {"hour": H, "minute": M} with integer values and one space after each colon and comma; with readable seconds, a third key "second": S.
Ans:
{"hour": 2, "minute": 50, "second": 4}
